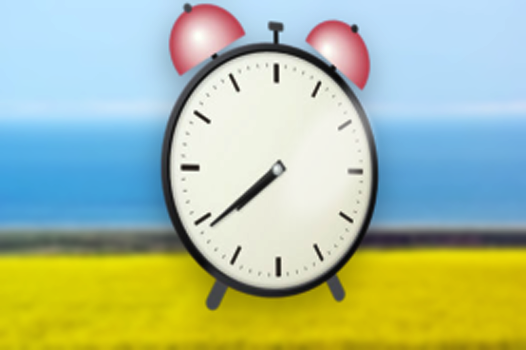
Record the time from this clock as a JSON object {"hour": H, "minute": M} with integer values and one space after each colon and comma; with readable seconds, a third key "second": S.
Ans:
{"hour": 7, "minute": 39}
